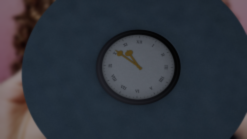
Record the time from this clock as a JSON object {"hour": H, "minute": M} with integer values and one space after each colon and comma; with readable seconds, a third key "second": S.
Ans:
{"hour": 10, "minute": 51}
